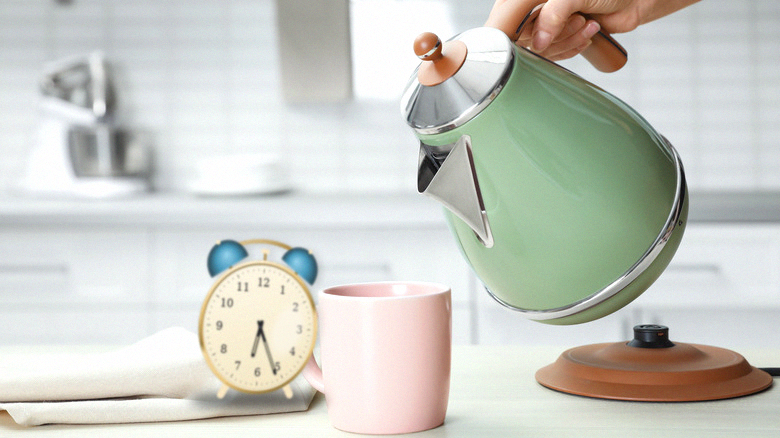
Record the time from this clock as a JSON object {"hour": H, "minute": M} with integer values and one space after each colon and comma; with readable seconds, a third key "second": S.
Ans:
{"hour": 6, "minute": 26}
